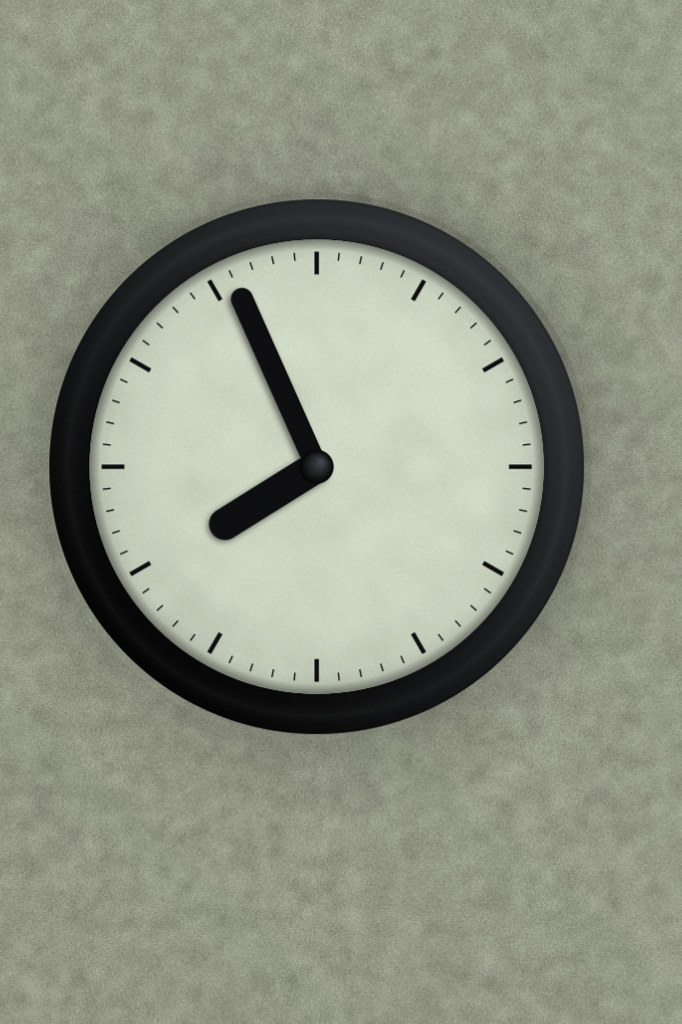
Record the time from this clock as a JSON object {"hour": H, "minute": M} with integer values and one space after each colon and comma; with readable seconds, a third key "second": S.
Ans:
{"hour": 7, "minute": 56}
